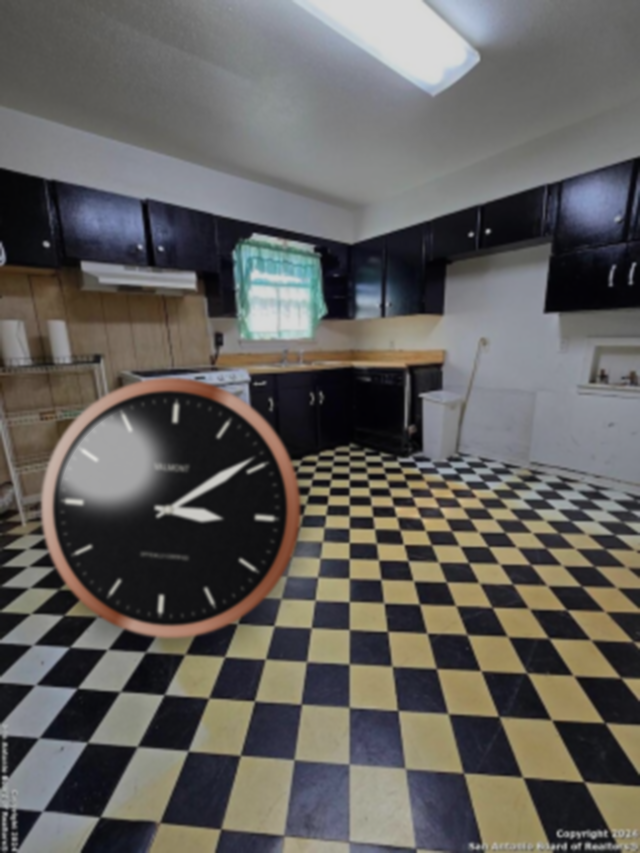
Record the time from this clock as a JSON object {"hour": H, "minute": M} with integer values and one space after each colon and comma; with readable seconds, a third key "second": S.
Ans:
{"hour": 3, "minute": 9}
